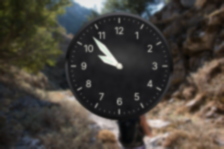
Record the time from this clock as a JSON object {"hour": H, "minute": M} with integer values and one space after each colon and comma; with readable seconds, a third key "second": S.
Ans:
{"hour": 9, "minute": 53}
